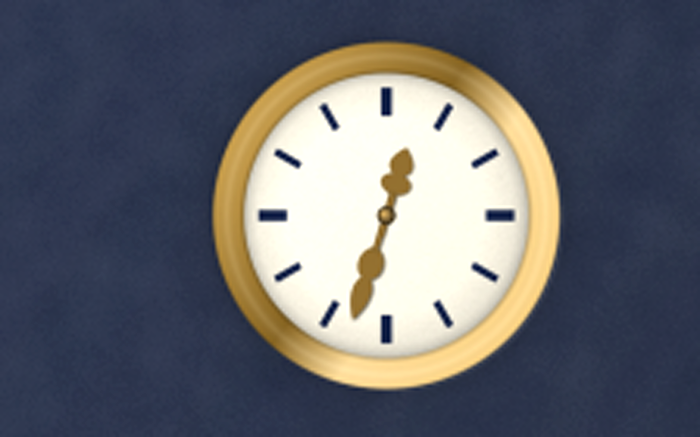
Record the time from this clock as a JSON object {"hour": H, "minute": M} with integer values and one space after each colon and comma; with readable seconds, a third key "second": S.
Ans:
{"hour": 12, "minute": 33}
